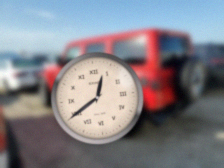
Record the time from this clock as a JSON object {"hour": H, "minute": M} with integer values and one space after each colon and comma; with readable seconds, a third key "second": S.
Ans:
{"hour": 12, "minute": 40}
